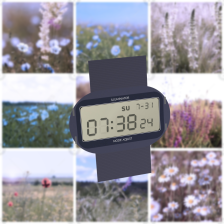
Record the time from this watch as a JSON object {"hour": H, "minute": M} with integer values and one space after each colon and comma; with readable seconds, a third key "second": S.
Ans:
{"hour": 7, "minute": 38, "second": 24}
